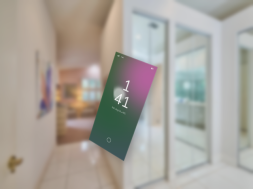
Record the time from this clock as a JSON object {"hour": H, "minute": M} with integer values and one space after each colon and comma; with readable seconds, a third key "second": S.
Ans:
{"hour": 1, "minute": 41}
